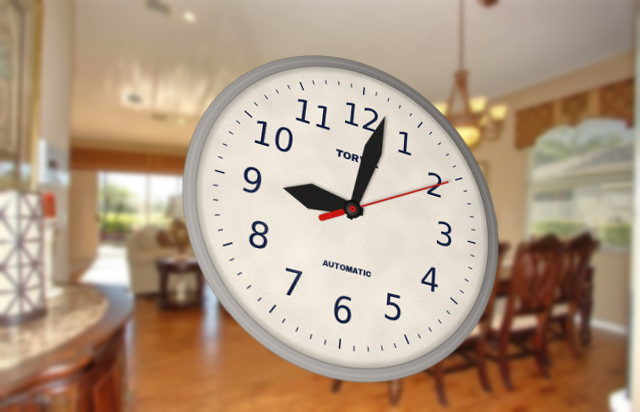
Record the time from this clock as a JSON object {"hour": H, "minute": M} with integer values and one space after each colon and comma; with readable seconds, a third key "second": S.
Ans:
{"hour": 9, "minute": 2, "second": 10}
